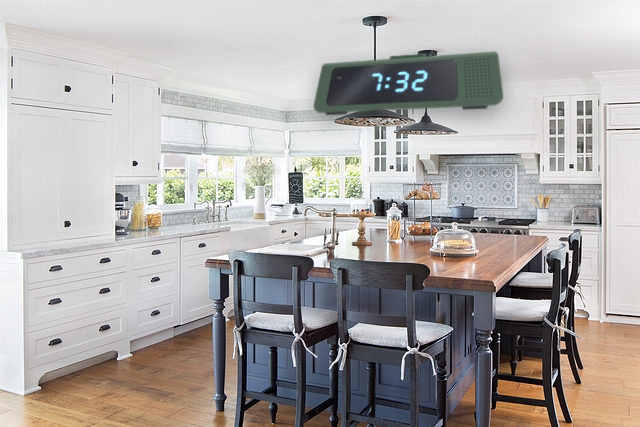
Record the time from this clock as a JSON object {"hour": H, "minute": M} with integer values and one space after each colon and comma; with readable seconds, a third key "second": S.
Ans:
{"hour": 7, "minute": 32}
